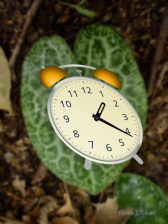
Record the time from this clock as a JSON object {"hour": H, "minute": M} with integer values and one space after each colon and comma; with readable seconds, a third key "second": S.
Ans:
{"hour": 1, "minute": 21}
